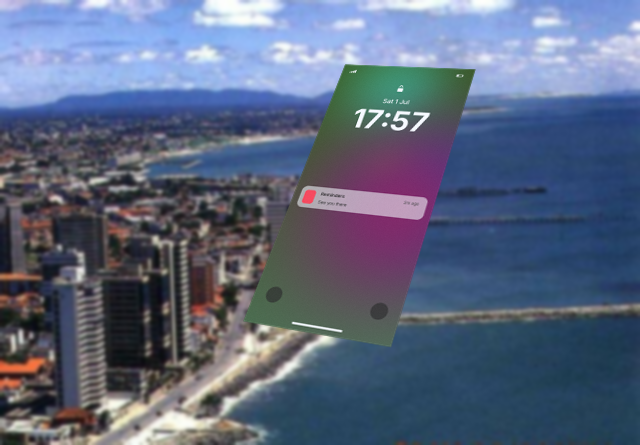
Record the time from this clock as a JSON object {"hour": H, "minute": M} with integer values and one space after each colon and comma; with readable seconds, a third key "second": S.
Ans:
{"hour": 17, "minute": 57}
